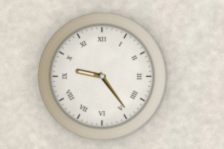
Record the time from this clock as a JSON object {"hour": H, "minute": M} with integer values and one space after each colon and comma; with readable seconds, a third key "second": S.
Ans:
{"hour": 9, "minute": 24}
